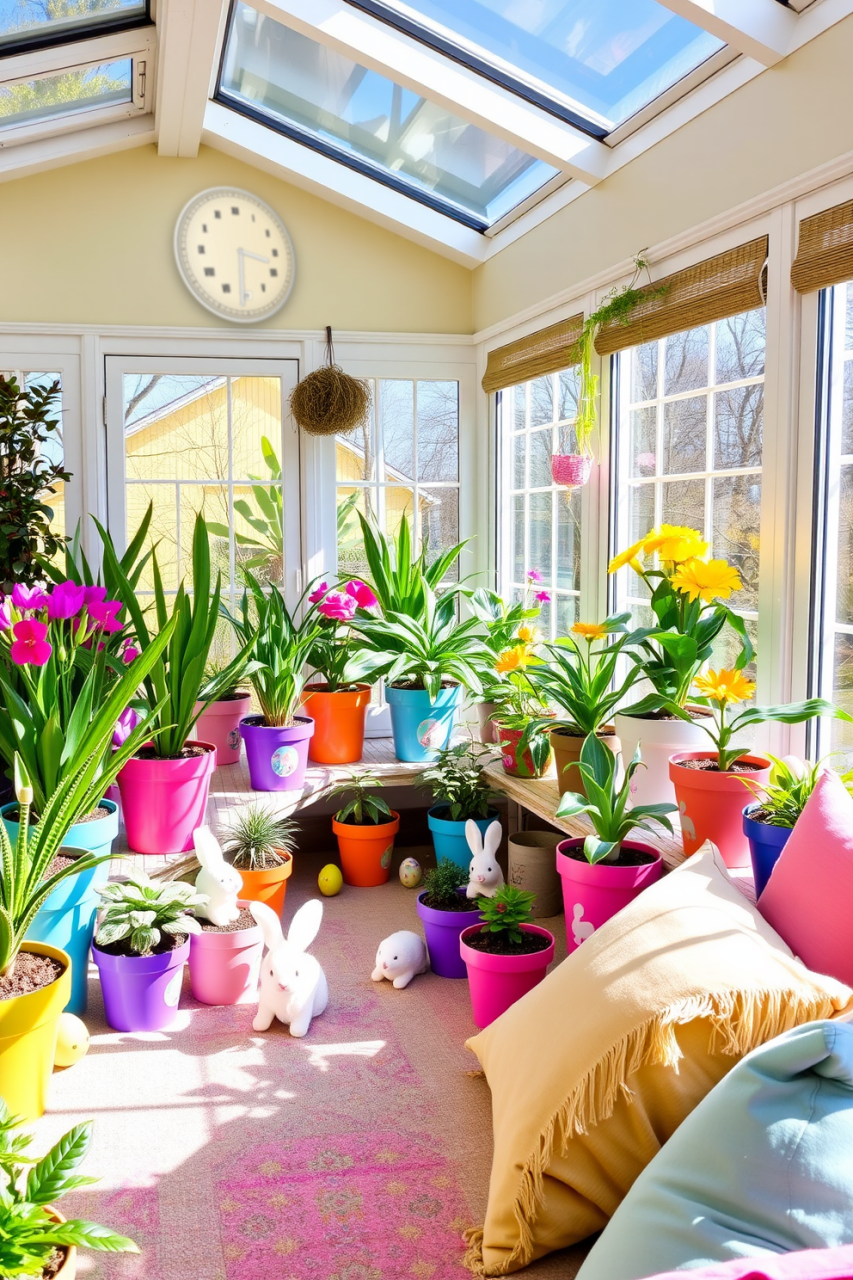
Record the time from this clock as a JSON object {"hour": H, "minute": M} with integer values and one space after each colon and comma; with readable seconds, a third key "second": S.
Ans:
{"hour": 3, "minute": 31}
